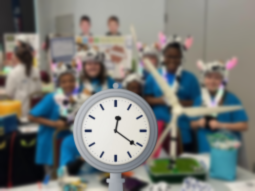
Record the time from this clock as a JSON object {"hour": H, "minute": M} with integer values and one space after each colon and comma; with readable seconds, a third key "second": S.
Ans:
{"hour": 12, "minute": 21}
